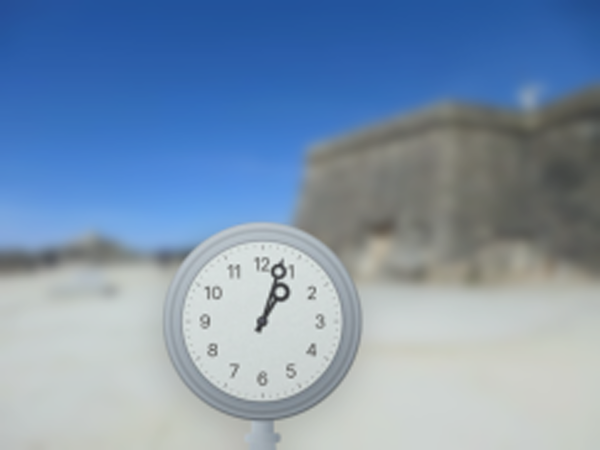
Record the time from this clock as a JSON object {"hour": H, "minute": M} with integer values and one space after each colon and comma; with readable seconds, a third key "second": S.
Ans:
{"hour": 1, "minute": 3}
